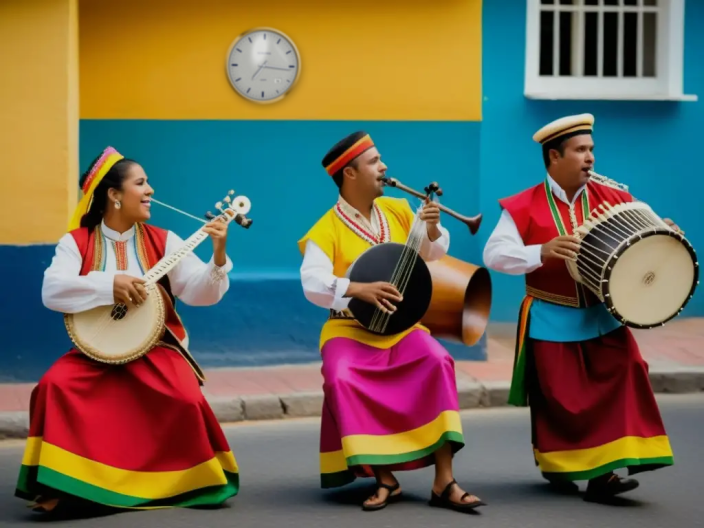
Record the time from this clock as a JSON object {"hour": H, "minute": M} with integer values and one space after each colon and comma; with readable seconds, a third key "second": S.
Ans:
{"hour": 7, "minute": 16}
